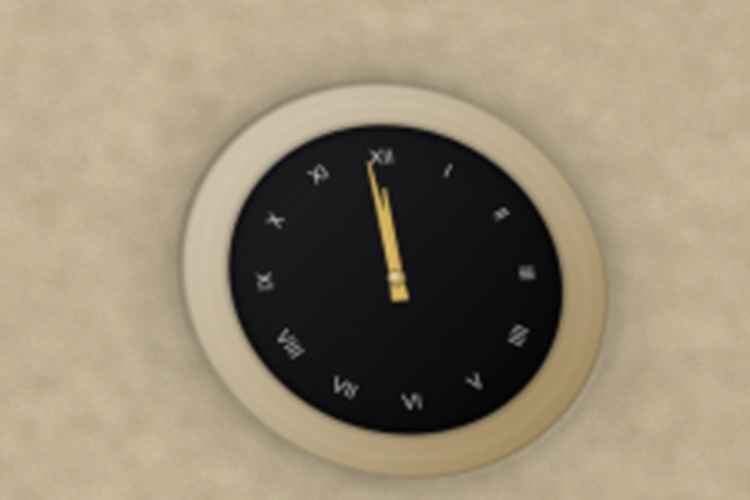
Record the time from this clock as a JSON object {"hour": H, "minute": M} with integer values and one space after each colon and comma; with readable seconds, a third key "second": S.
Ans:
{"hour": 11, "minute": 59}
